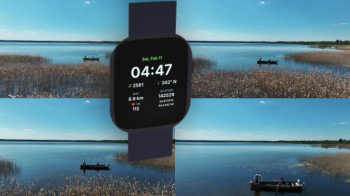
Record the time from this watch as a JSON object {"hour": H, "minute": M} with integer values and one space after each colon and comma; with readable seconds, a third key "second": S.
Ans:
{"hour": 4, "minute": 47}
